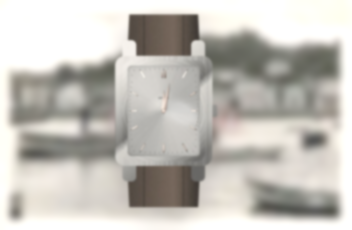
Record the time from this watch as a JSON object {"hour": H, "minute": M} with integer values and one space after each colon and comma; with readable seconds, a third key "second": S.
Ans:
{"hour": 12, "minute": 2}
